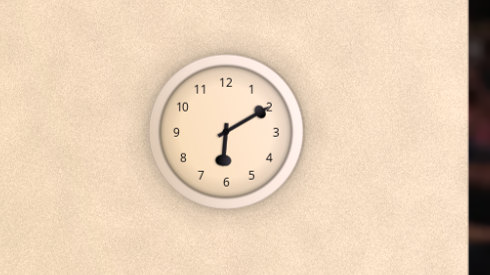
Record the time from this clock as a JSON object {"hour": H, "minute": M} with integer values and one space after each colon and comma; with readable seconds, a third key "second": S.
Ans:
{"hour": 6, "minute": 10}
